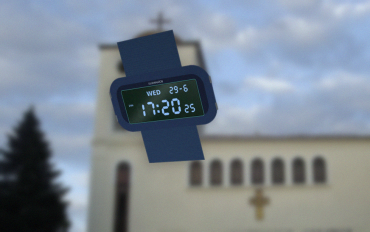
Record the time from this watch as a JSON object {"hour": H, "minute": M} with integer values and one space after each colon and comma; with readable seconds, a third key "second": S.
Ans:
{"hour": 17, "minute": 20, "second": 25}
